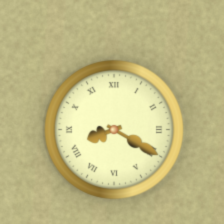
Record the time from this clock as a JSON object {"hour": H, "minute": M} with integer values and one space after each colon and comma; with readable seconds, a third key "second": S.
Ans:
{"hour": 8, "minute": 20}
